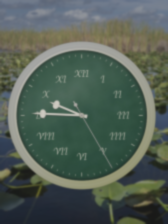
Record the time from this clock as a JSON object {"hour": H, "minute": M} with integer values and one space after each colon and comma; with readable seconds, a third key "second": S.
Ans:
{"hour": 9, "minute": 45, "second": 25}
